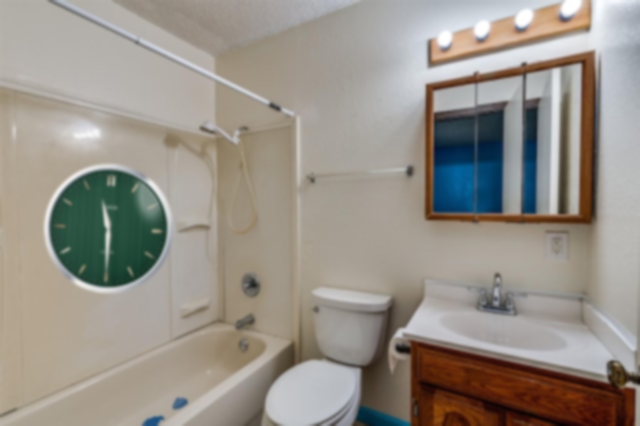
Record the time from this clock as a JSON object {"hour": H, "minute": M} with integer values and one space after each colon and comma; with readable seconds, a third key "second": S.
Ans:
{"hour": 11, "minute": 30}
